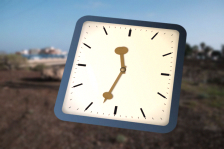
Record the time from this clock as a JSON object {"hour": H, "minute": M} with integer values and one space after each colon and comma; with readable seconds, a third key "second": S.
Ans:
{"hour": 11, "minute": 33}
